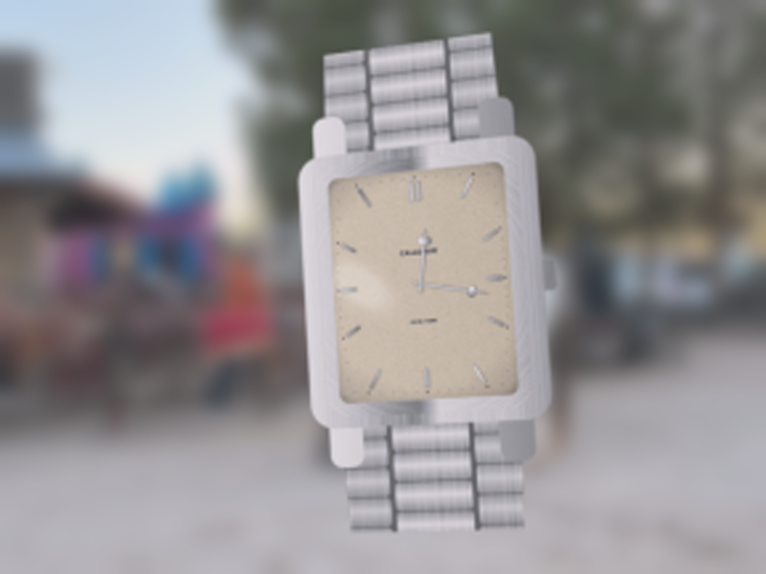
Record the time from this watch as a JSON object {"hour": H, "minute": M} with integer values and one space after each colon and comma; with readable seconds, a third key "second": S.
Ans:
{"hour": 12, "minute": 17}
